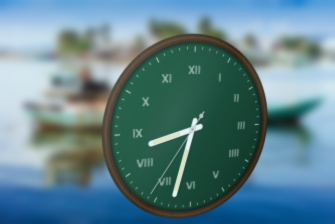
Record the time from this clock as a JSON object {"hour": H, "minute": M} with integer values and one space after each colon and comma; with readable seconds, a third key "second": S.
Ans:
{"hour": 8, "minute": 32, "second": 36}
